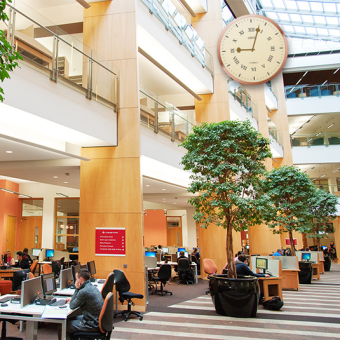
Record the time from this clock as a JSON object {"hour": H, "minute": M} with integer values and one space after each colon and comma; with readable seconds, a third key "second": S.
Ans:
{"hour": 9, "minute": 3}
